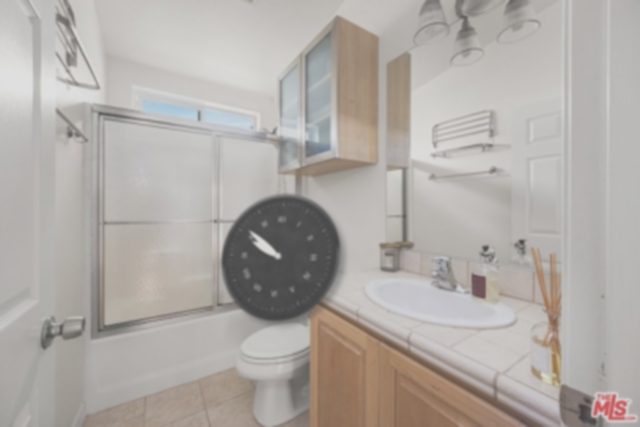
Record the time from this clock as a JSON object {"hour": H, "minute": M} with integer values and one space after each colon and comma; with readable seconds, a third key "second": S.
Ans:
{"hour": 9, "minute": 51}
